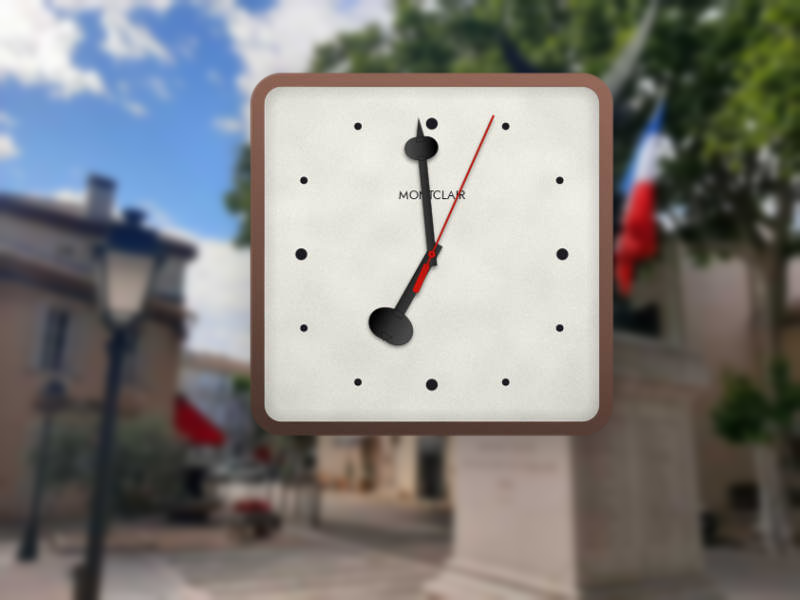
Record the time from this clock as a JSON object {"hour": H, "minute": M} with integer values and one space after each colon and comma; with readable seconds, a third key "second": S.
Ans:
{"hour": 6, "minute": 59, "second": 4}
